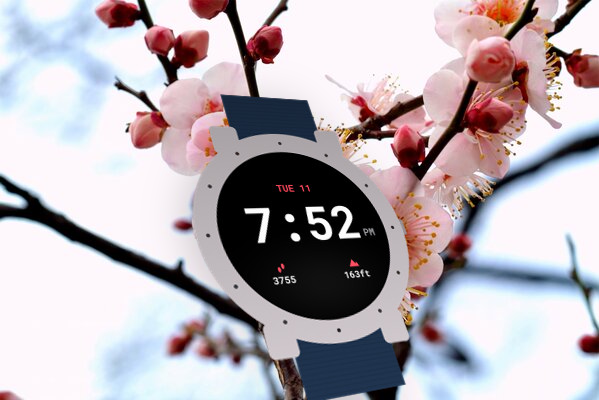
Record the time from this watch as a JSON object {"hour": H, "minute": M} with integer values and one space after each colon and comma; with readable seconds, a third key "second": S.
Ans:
{"hour": 7, "minute": 52}
